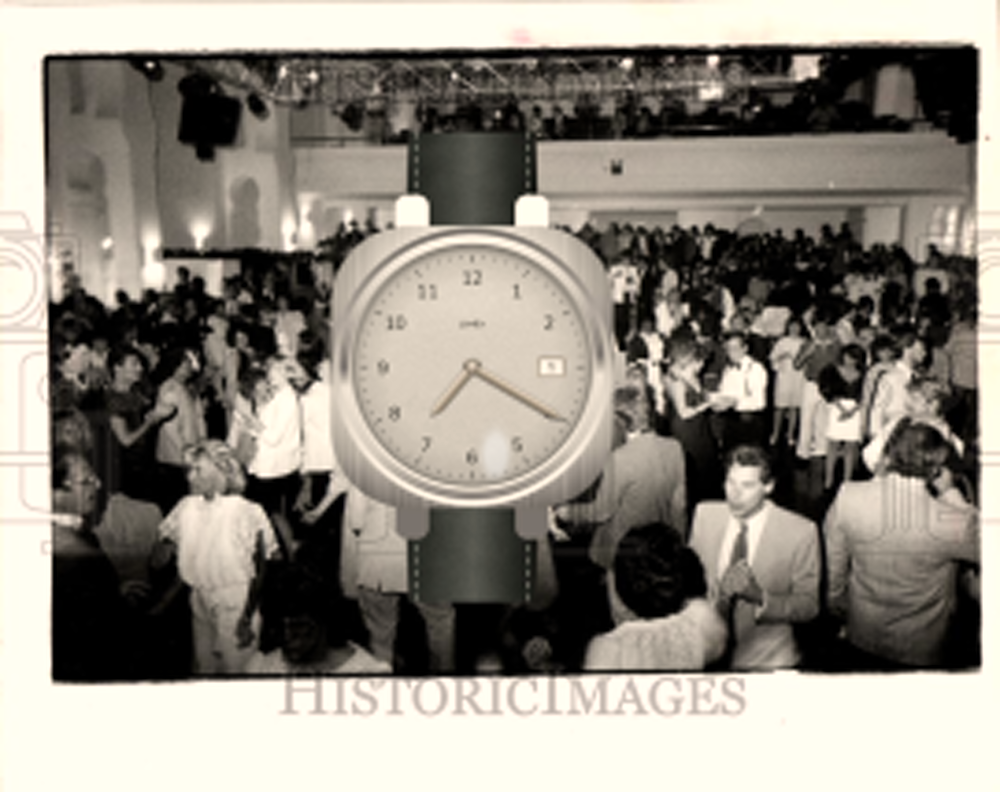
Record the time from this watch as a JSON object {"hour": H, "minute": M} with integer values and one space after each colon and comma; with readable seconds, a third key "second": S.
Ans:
{"hour": 7, "minute": 20}
